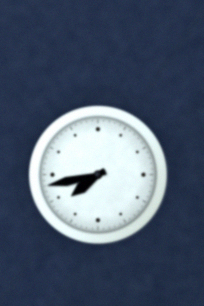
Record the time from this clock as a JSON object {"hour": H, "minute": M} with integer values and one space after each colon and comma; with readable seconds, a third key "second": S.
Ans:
{"hour": 7, "minute": 43}
